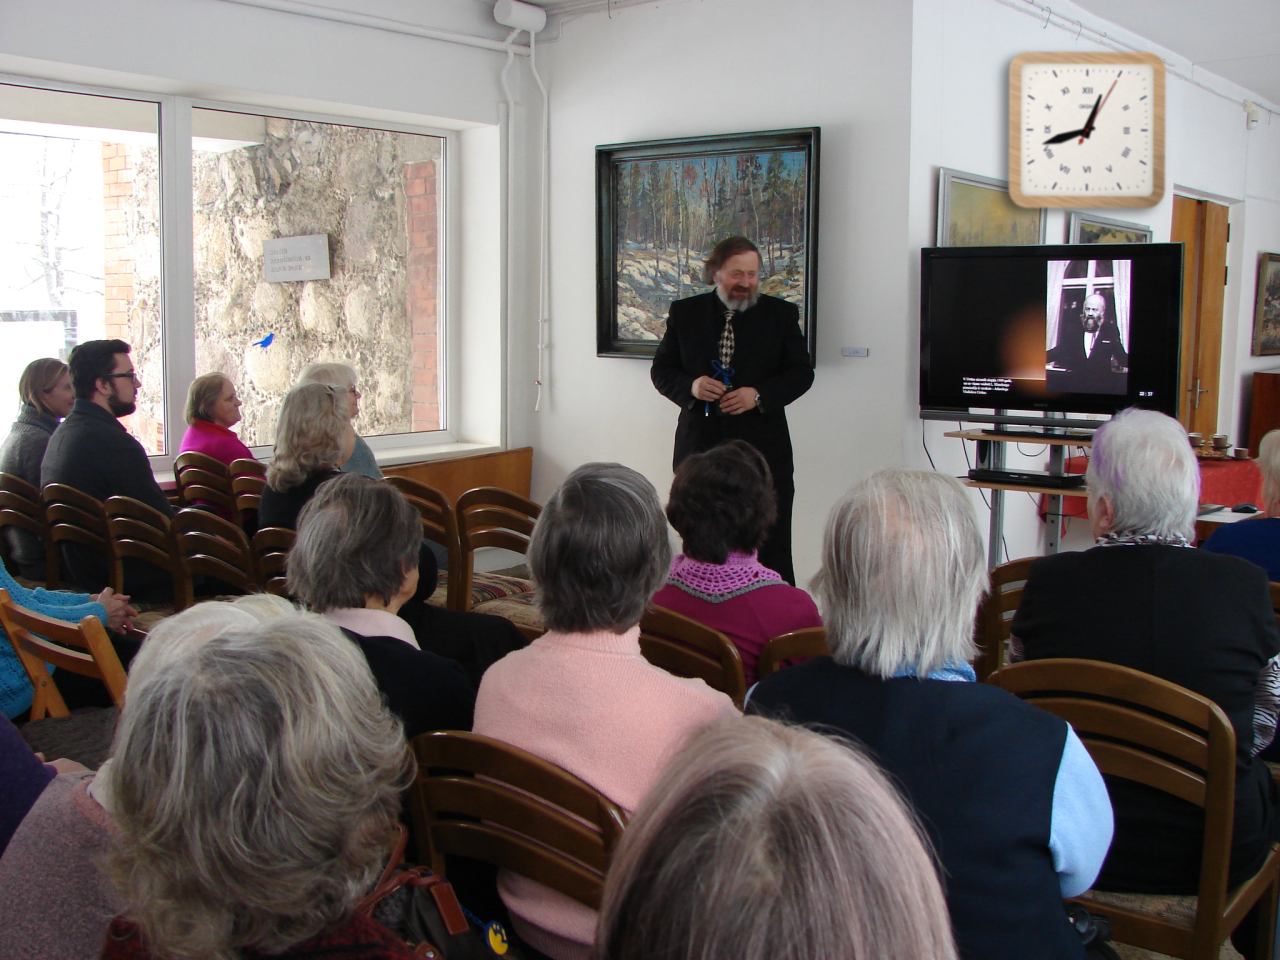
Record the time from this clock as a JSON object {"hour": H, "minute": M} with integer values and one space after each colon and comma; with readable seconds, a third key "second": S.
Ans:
{"hour": 12, "minute": 42, "second": 5}
